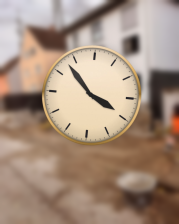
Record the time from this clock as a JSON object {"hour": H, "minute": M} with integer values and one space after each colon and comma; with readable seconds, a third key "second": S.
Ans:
{"hour": 3, "minute": 53}
